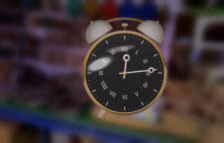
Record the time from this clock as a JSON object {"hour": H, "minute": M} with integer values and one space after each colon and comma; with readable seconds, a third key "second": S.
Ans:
{"hour": 12, "minute": 14}
